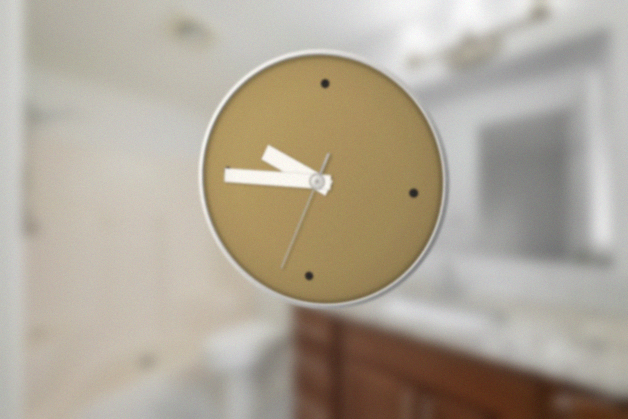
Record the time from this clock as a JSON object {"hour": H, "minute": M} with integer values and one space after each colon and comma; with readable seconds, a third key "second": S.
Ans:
{"hour": 9, "minute": 44, "second": 33}
